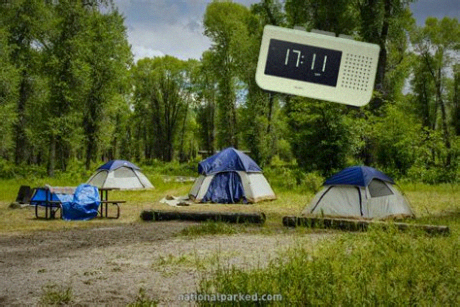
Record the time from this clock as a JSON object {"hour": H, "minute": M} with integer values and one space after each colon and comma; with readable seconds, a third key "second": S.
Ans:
{"hour": 17, "minute": 11}
